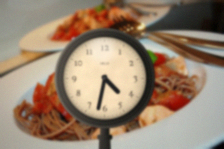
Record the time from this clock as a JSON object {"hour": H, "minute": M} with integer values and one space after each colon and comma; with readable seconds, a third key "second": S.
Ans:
{"hour": 4, "minute": 32}
